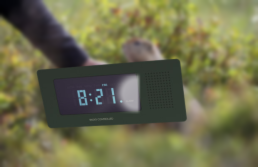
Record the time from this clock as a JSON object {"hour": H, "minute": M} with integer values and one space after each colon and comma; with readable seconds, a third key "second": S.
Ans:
{"hour": 8, "minute": 21}
